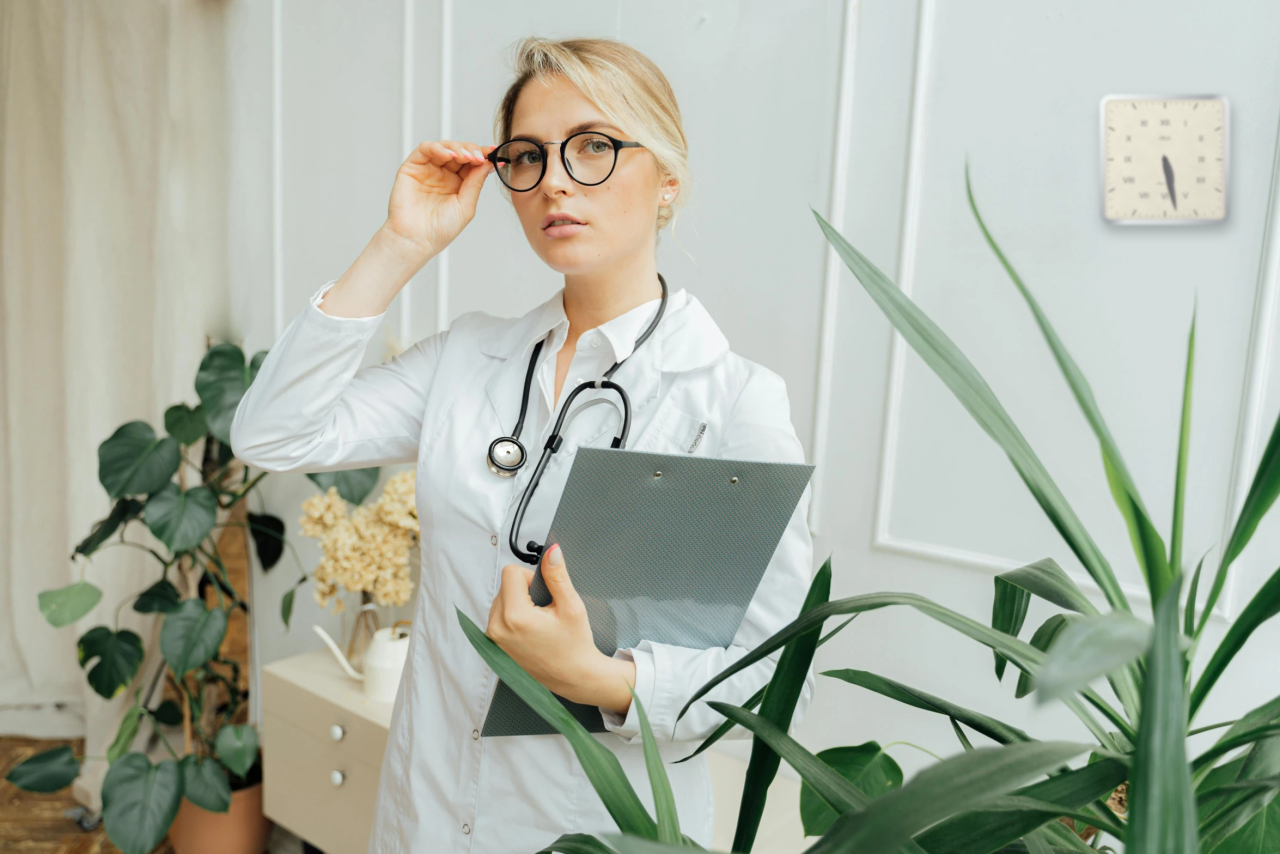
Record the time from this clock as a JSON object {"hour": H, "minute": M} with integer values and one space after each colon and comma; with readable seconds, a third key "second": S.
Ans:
{"hour": 5, "minute": 28}
